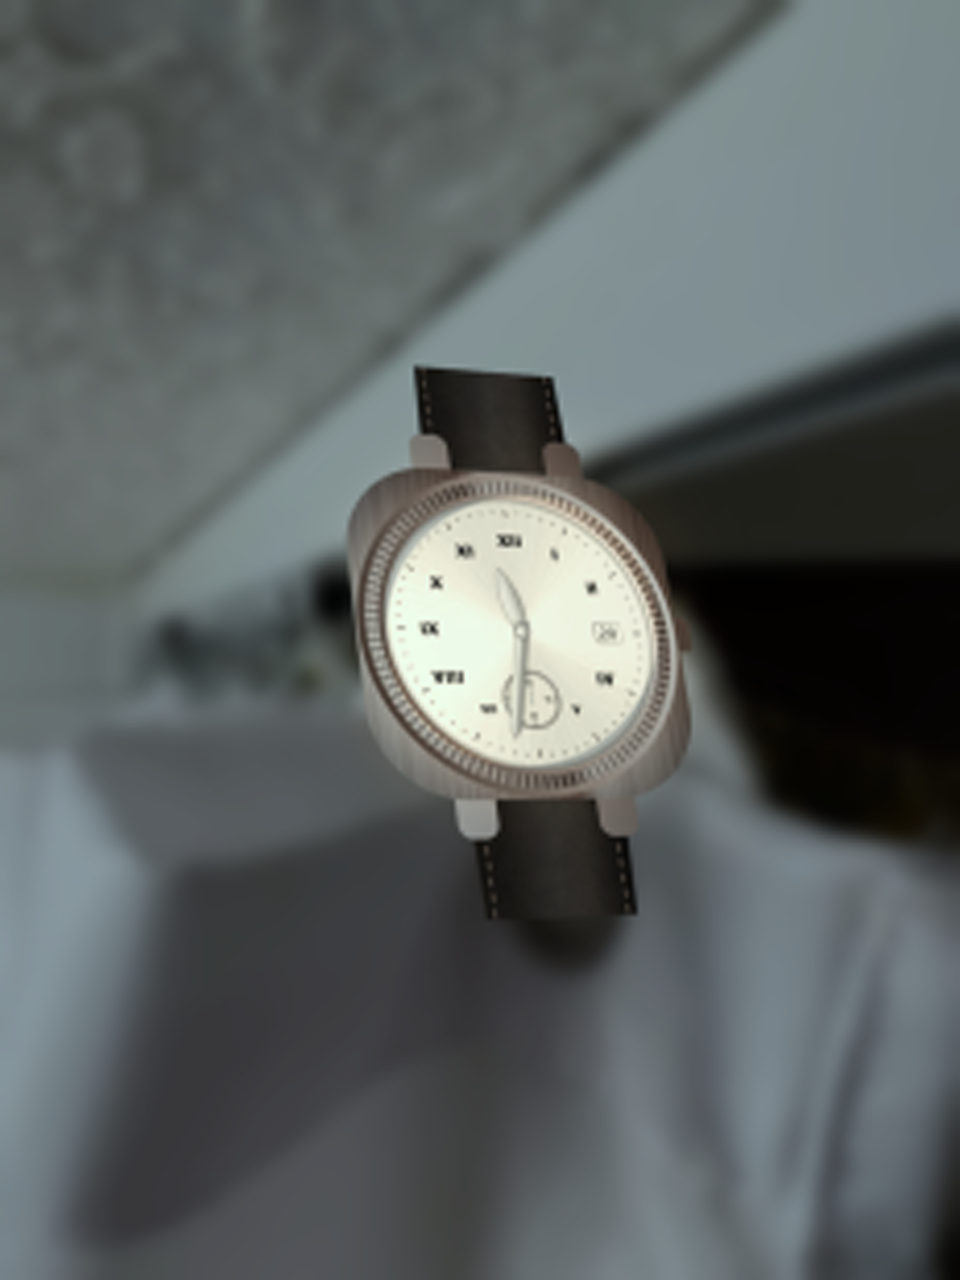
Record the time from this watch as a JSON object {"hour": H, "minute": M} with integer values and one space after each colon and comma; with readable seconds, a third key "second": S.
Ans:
{"hour": 11, "minute": 32}
